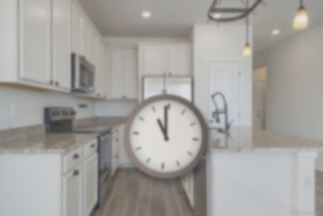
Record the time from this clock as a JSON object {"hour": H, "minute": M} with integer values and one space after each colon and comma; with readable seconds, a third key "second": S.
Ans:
{"hour": 10, "minute": 59}
